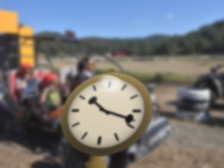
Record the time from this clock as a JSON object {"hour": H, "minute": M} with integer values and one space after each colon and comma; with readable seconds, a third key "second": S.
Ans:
{"hour": 10, "minute": 18}
